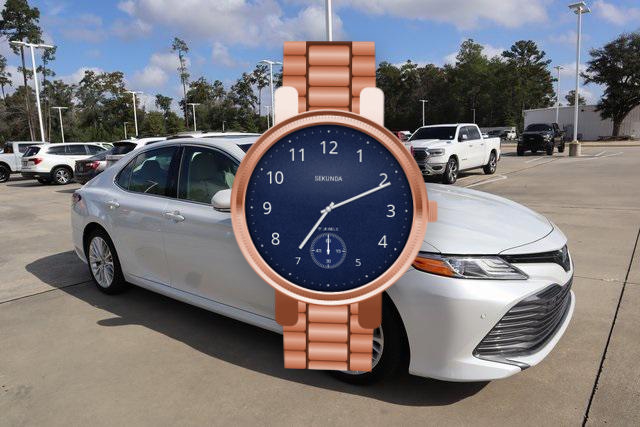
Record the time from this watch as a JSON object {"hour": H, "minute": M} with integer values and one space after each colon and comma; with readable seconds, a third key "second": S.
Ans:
{"hour": 7, "minute": 11}
